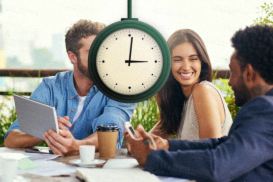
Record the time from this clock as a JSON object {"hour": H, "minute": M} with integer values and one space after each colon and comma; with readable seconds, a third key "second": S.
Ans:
{"hour": 3, "minute": 1}
